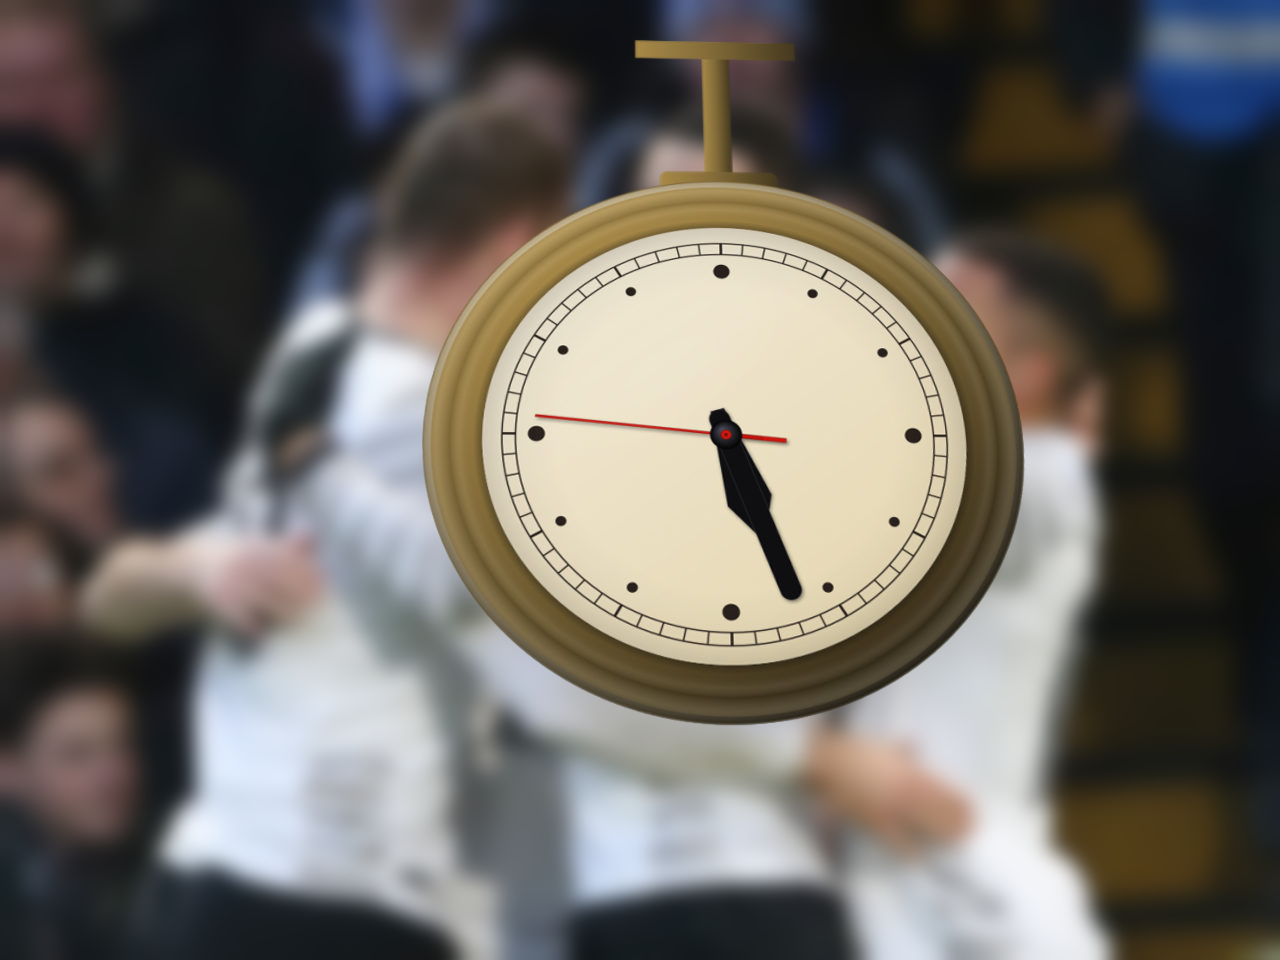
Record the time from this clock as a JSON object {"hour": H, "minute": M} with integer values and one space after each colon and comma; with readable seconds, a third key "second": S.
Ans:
{"hour": 5, "minute": 26, "second": 46}
